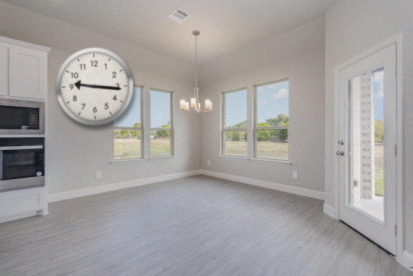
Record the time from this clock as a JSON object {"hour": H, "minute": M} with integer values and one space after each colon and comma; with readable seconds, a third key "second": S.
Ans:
{"hour": 9, "minute": 16}
